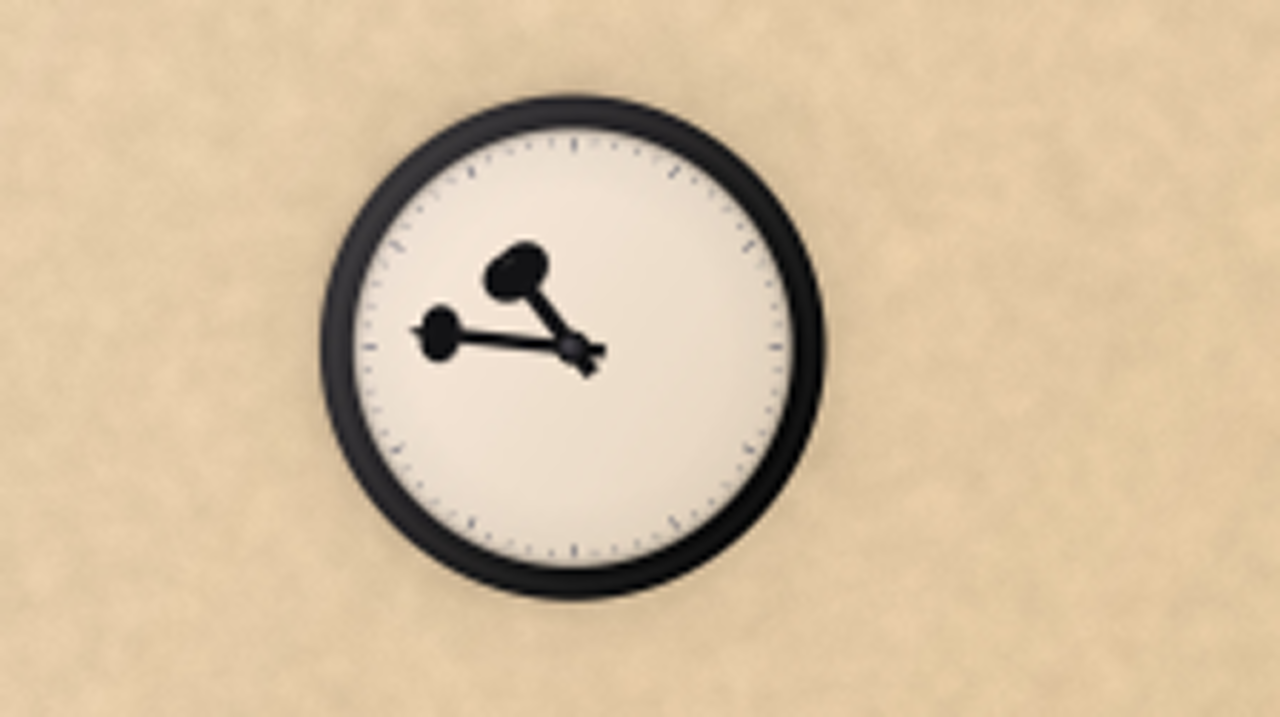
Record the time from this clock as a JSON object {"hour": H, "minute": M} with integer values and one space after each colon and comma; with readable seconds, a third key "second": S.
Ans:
{"hour": 10, "minute": 46}
